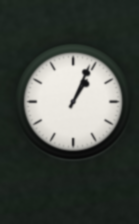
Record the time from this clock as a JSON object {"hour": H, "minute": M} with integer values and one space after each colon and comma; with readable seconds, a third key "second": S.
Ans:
{"hour": 1, "minute": 4}
